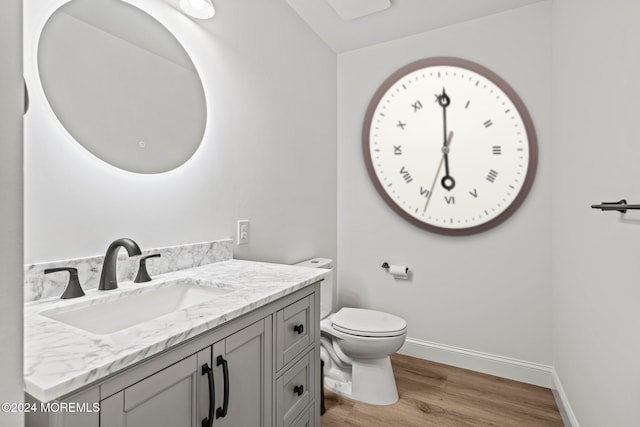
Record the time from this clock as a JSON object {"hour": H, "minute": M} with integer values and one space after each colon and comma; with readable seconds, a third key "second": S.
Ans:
{"hour": 6, "minute": 0, "second": 34}
